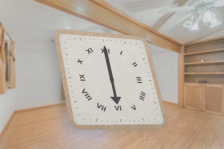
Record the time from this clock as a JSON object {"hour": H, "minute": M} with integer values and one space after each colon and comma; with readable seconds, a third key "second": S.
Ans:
{"hour": 6, "minute": 0}
